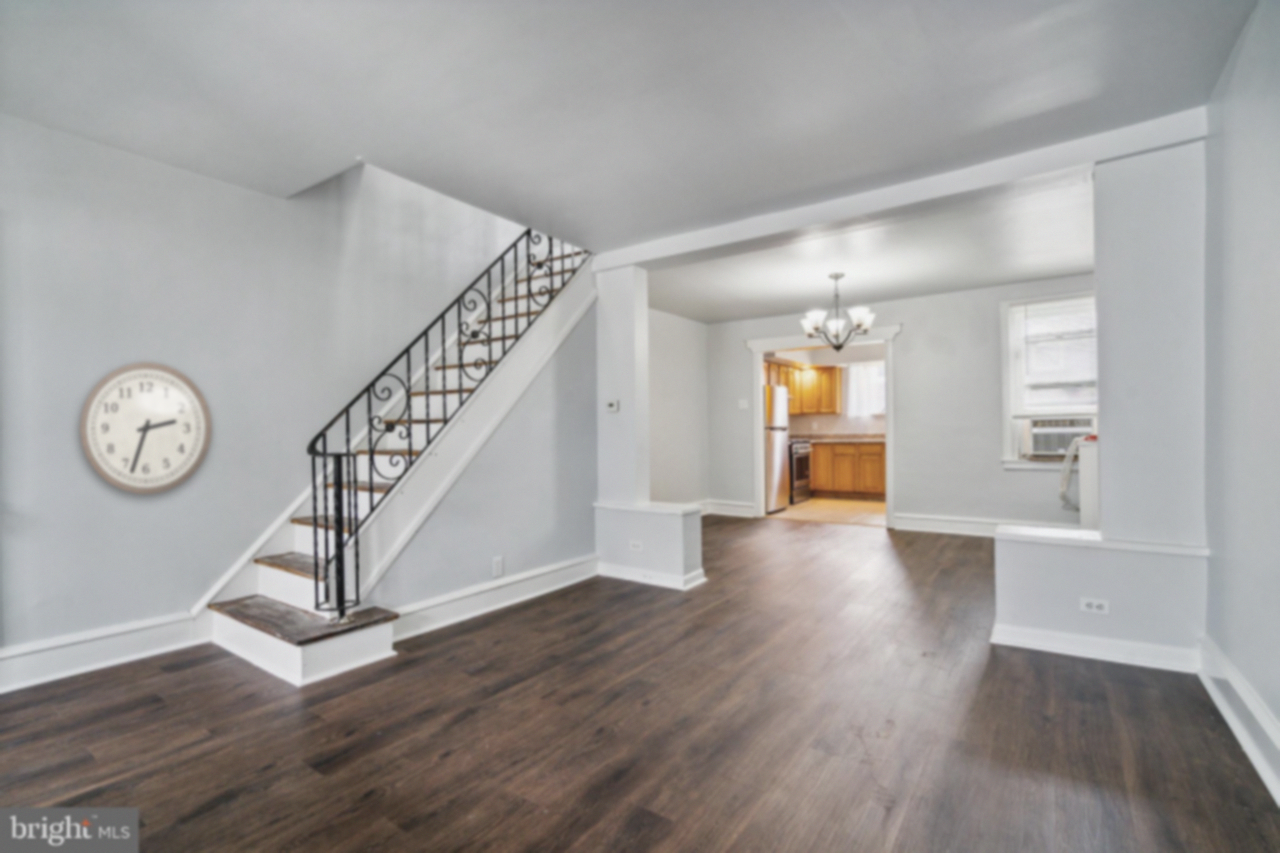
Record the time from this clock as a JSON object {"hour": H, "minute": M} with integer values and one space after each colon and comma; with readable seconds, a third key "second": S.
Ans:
{"hour": 2, "minute": 33}
